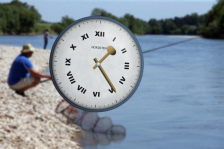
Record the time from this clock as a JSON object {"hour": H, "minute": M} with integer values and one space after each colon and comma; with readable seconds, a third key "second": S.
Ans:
{"hour": 1, "minute": 24}
